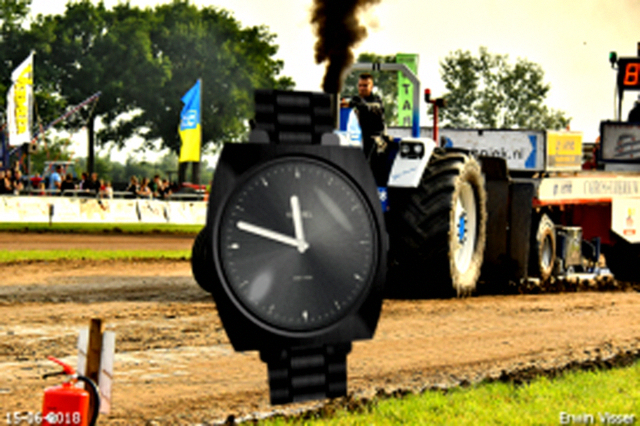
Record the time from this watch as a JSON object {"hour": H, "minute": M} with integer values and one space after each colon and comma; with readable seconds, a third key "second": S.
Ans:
{"hour": 11, "minute": 48}
